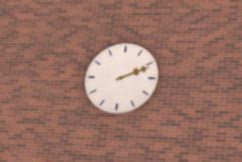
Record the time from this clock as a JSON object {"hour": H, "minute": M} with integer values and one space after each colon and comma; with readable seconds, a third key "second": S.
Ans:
{"hour": 2, "minute": 11}
